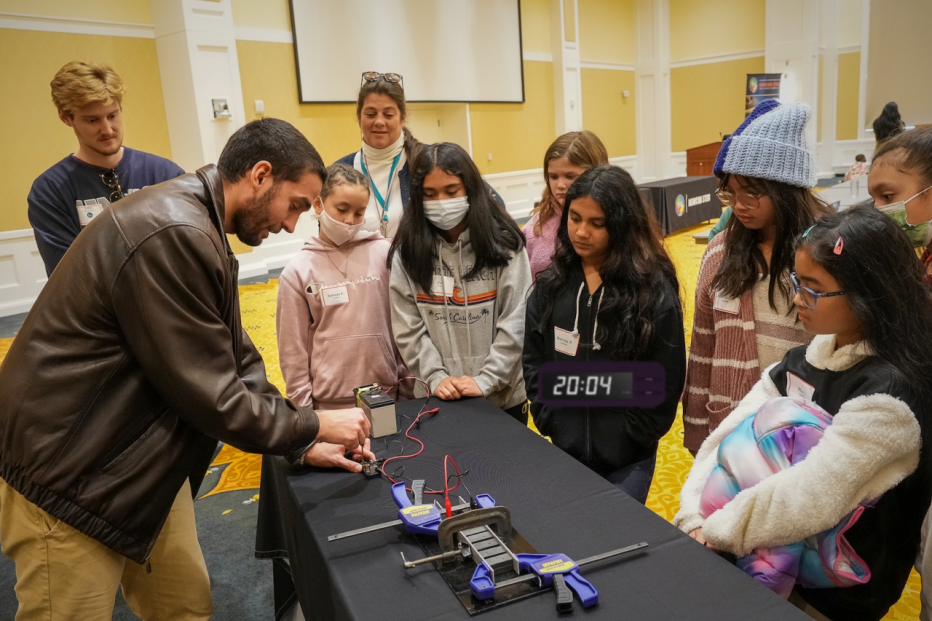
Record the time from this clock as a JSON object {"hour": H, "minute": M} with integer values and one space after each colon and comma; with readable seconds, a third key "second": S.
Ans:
{"hour": 20, "minute": 4}
